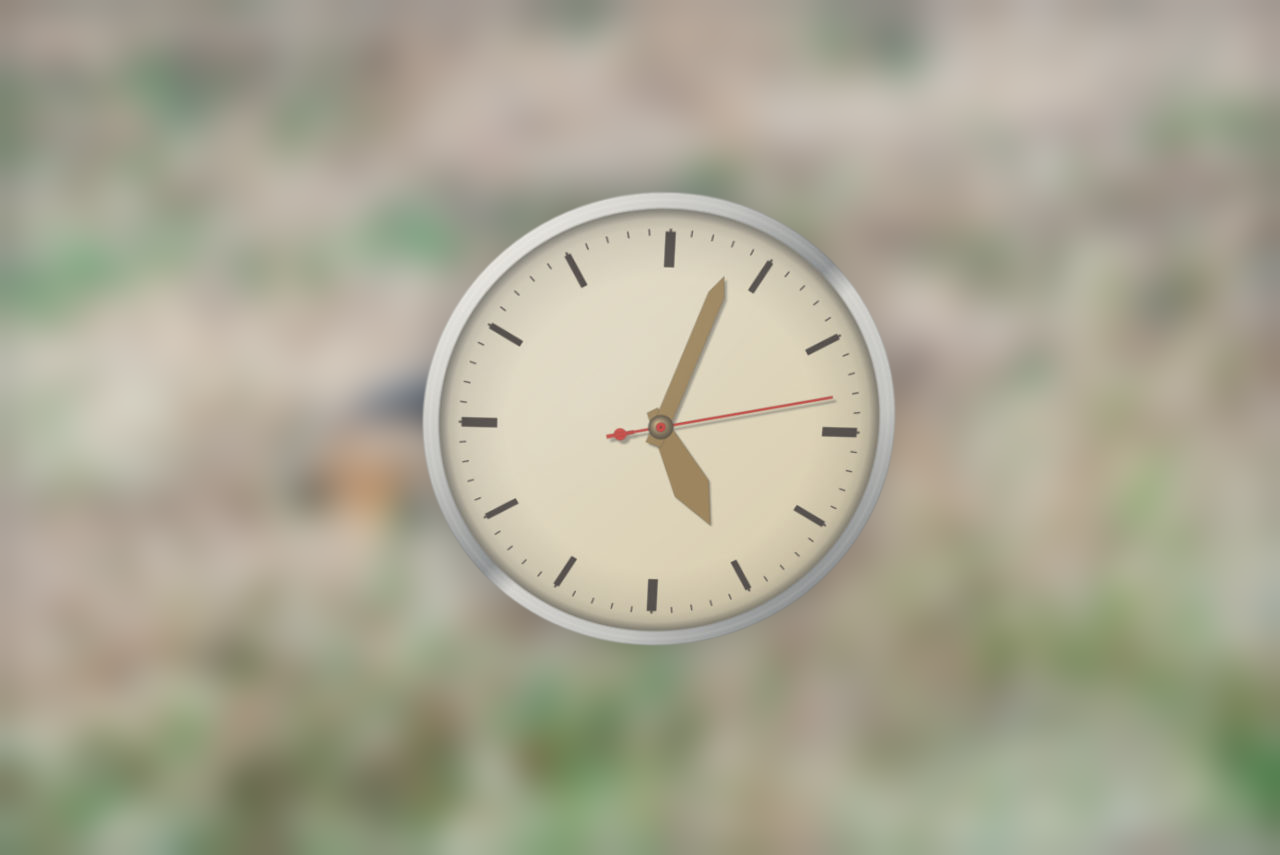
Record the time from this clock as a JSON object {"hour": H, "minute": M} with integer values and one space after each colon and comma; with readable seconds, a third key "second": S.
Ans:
{"hour": 5, "minute": 3, "second": 13}
